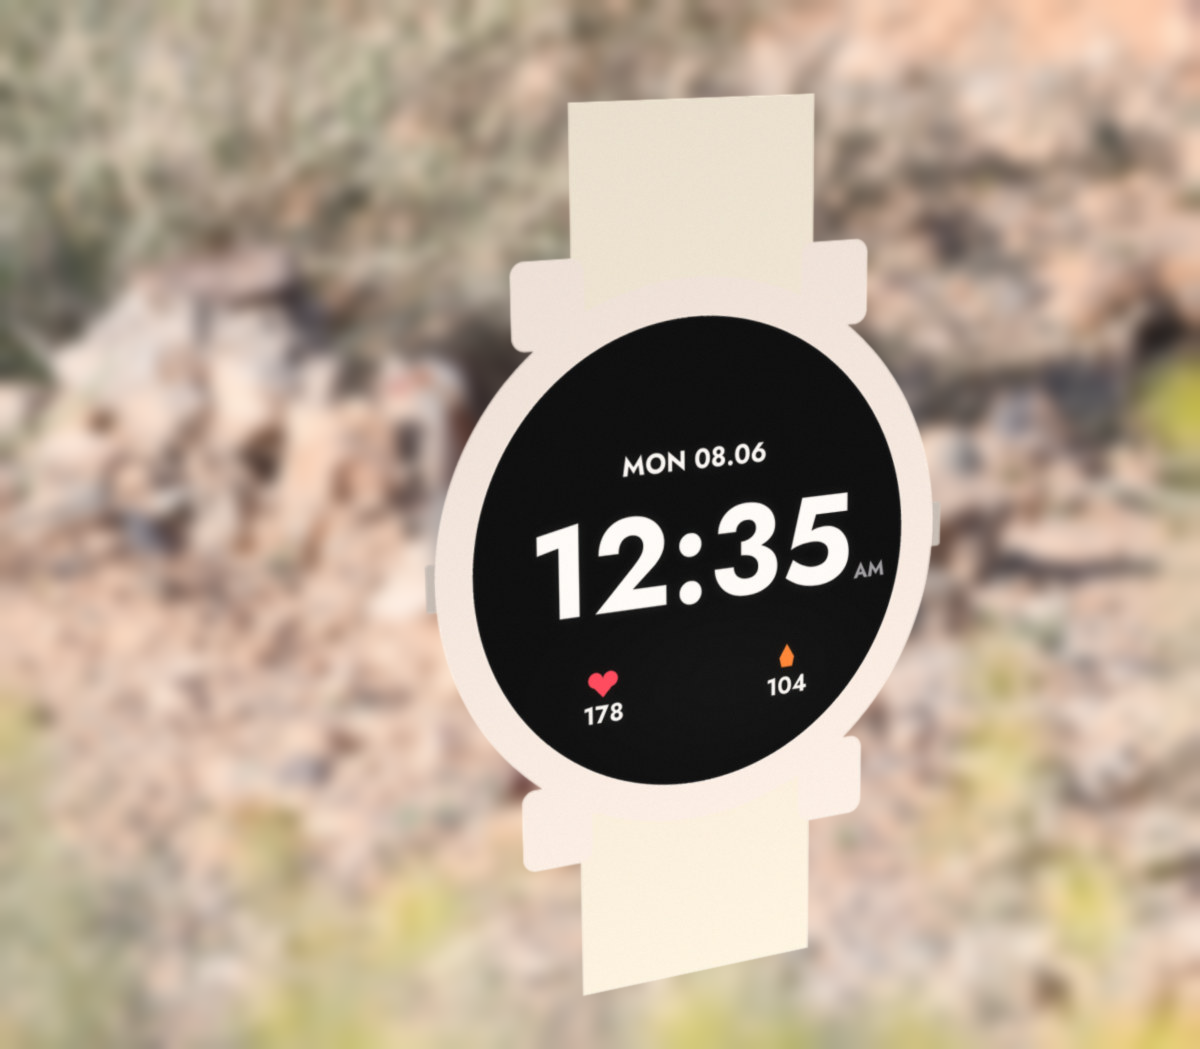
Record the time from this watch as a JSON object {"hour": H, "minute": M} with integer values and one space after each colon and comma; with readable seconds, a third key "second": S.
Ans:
{"hour": 12, "minute": 35}
